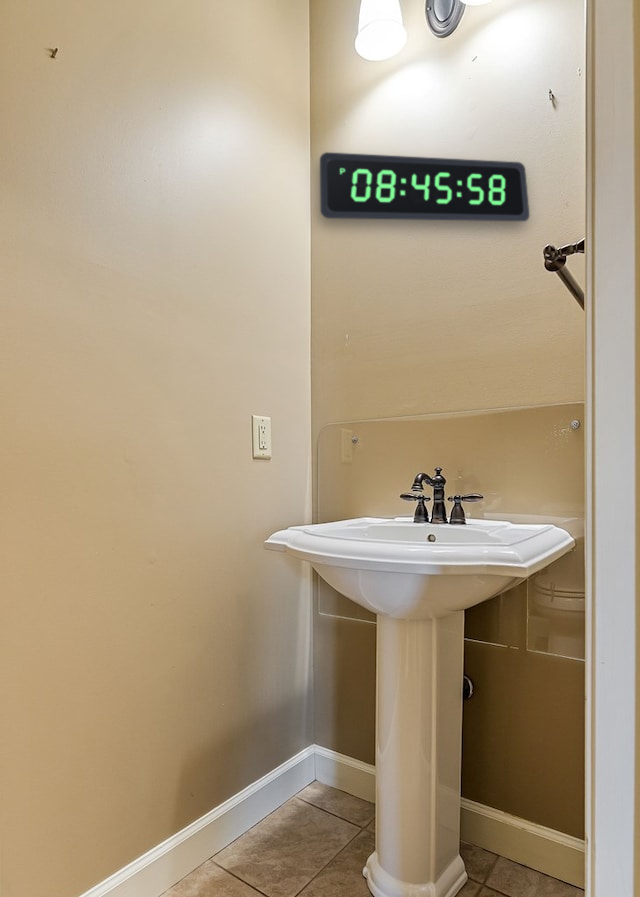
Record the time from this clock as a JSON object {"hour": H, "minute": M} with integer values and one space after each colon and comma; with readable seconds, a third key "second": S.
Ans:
{"hour": 8, "minute": 45, "second": 58}
